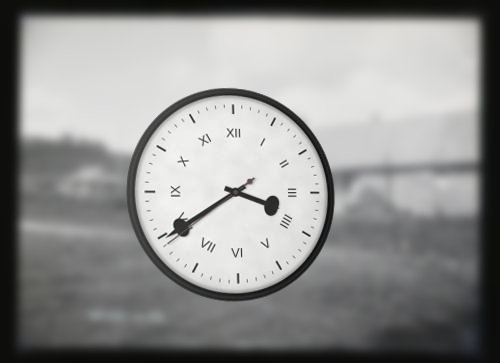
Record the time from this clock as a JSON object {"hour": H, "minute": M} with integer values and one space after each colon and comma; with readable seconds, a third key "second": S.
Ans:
{"hour": 3, "minute": 39, "second": 39}
